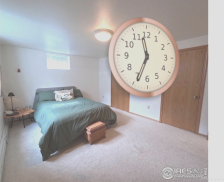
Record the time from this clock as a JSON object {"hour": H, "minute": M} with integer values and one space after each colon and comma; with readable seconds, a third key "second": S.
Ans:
{"hour": 11, "minute": 34}
